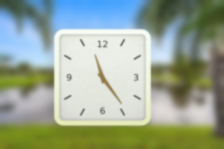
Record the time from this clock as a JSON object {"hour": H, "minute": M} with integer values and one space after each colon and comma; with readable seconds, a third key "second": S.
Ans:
{"hour": 11, "minute": 24}
